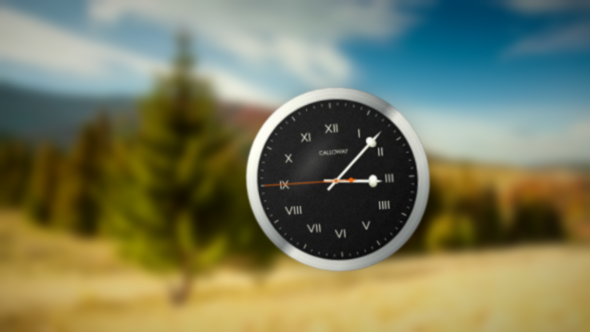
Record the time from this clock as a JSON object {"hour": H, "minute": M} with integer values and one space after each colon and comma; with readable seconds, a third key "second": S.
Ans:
{"hour": 3, "minute": 7, "second": 45}
